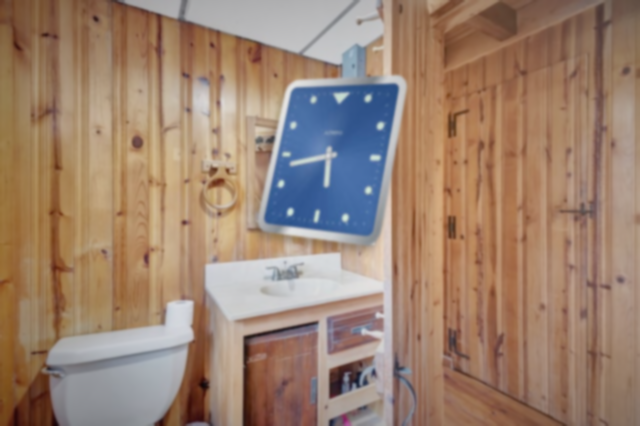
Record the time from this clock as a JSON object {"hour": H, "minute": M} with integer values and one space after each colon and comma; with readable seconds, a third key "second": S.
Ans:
{"hour": 5, "minute": 43}
